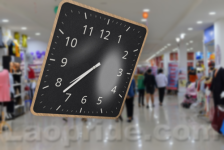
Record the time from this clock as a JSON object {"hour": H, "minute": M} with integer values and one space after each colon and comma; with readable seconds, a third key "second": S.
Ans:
{"hour": 7, "minute": 37}
